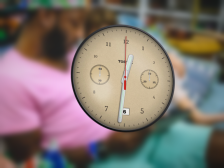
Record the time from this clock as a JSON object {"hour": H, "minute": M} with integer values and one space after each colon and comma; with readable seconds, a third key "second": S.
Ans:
{"hour": 12, "minute": 31}
